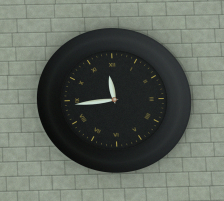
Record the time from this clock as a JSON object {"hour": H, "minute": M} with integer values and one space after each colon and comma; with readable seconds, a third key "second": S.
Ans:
{"hour": 11, "minute": 44}
